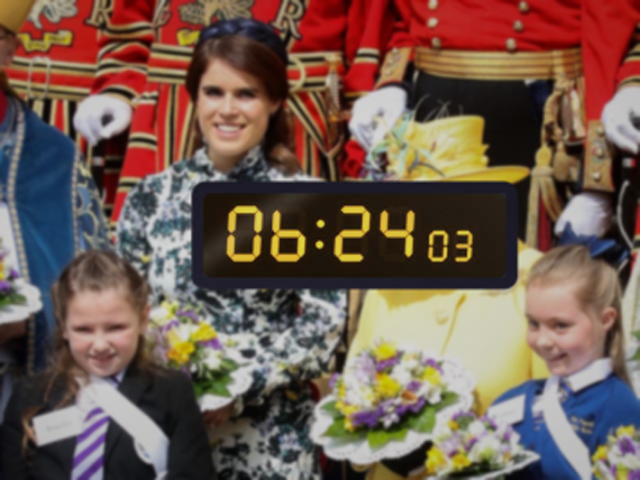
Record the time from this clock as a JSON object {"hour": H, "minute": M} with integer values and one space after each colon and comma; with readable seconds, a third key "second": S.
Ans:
{"hour": 6, "minute": 24, "second": 3}
